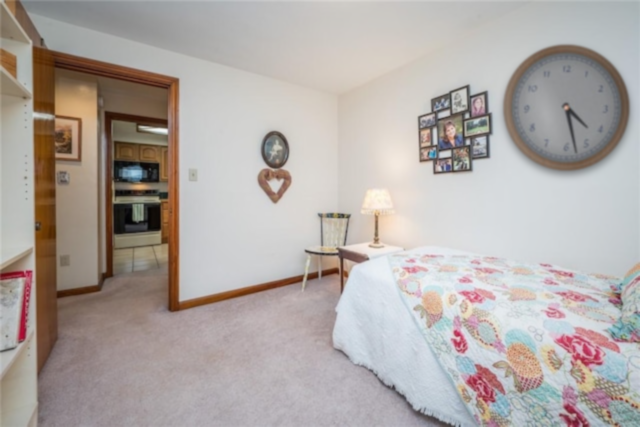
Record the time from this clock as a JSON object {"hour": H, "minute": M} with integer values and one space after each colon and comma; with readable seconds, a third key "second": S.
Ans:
{"hour": 4, "minute": 28}
